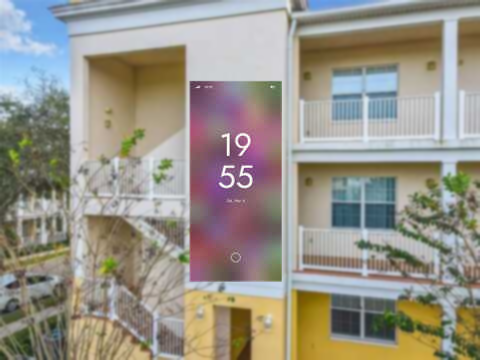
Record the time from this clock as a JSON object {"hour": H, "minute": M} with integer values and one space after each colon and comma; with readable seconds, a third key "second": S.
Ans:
{"hour": 19, "minute": 55}
